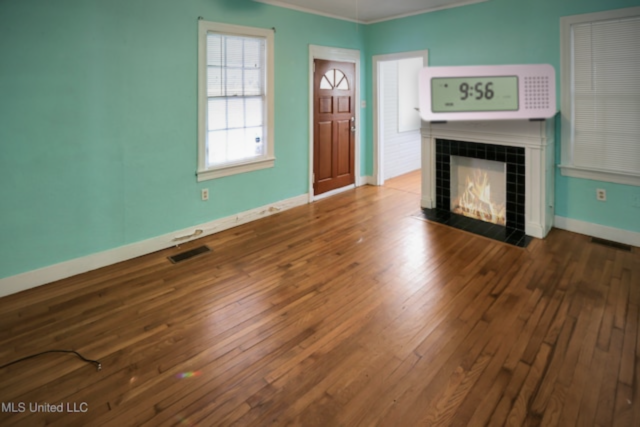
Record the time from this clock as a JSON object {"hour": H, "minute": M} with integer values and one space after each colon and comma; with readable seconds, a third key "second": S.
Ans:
{"hour": 9, "minute": 56}
